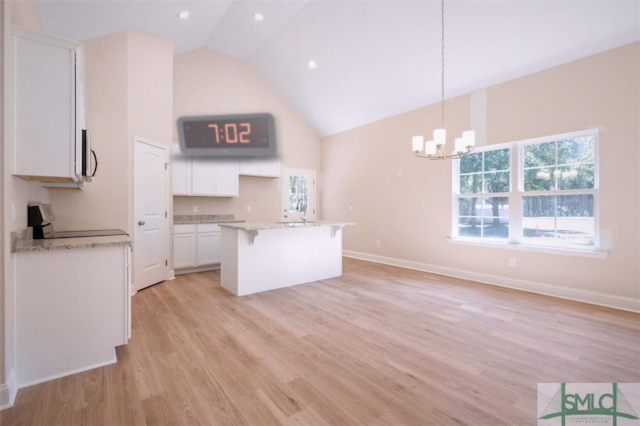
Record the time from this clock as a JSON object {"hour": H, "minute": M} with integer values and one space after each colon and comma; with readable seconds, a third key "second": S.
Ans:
{"hour": 7, "minute": 2}
